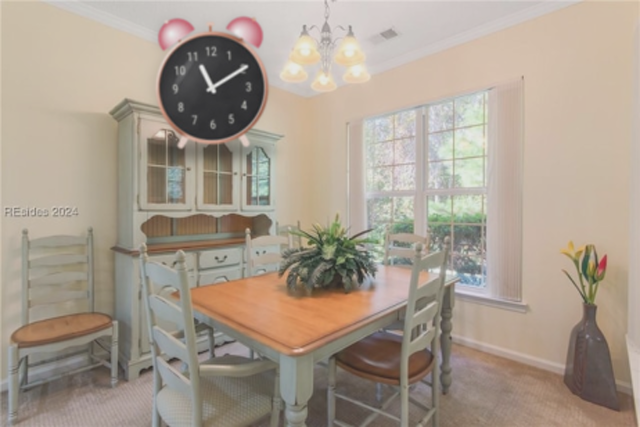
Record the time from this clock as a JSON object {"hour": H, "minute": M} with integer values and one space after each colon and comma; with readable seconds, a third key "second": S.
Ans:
{"hour": 11, "minute": 10}
